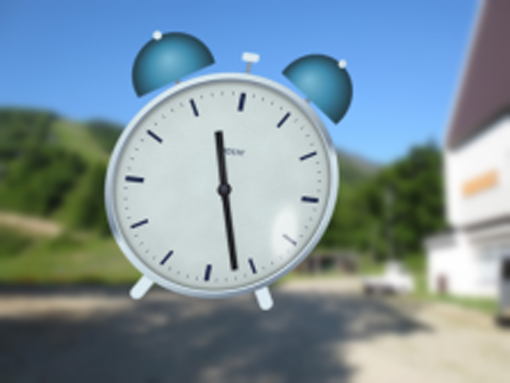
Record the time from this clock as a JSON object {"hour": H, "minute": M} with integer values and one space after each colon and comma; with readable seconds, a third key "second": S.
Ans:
{"hour": 11, "minute": 27}
